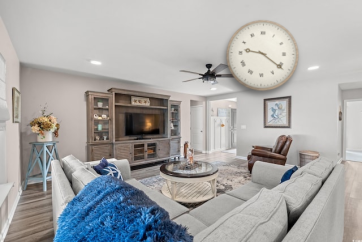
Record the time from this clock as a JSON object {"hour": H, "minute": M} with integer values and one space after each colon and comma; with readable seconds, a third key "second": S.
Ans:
{"hour": 9, "minute": 21}
